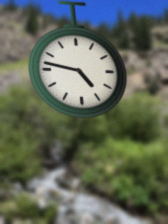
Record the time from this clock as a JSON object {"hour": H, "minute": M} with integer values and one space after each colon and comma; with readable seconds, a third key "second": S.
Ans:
{"hour": 4, "minute": 47}
